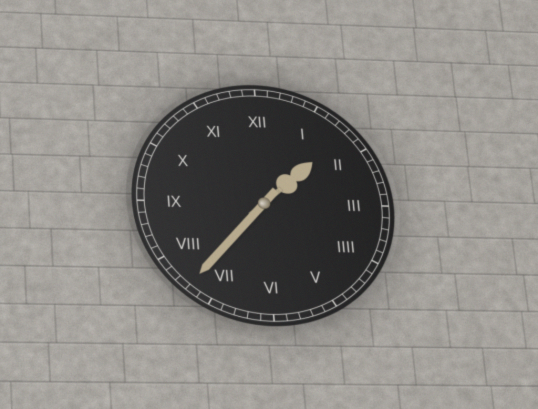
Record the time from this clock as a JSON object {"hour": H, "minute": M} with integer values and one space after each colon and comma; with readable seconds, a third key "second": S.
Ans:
{"hour": 1, "minute": 37}
